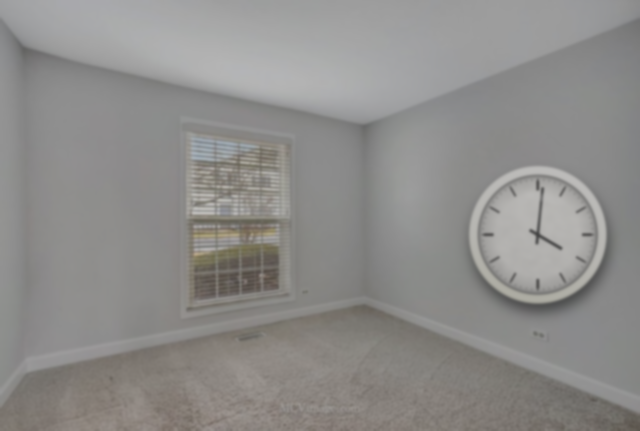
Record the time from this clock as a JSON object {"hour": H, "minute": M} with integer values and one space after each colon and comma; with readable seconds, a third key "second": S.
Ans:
{"hour": 4, "minute": 1}
